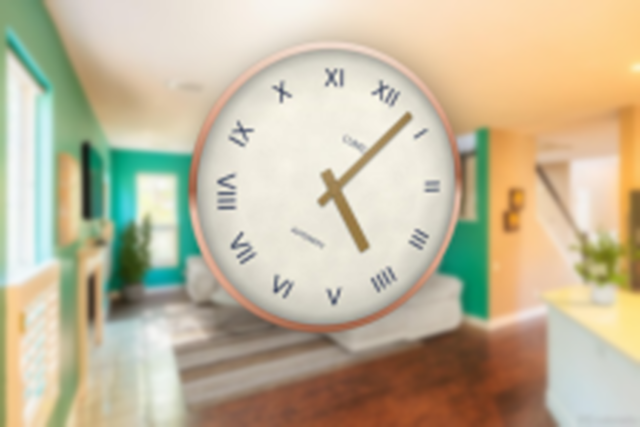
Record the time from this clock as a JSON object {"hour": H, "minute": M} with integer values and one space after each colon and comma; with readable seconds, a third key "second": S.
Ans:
{"hour": 4, "minute": 3}
